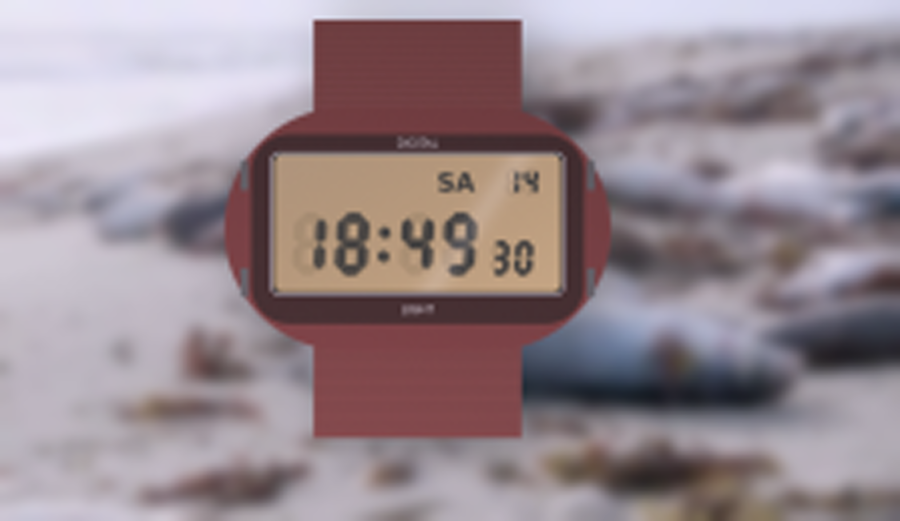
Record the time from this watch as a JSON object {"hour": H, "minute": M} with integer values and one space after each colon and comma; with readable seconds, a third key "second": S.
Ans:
{"hour": 18, "minute": 49, "second": 30}
